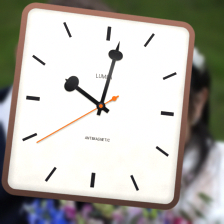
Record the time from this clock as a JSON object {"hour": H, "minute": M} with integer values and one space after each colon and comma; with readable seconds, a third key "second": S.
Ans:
{"hour": 10, "minute": 1, "second": 39}
